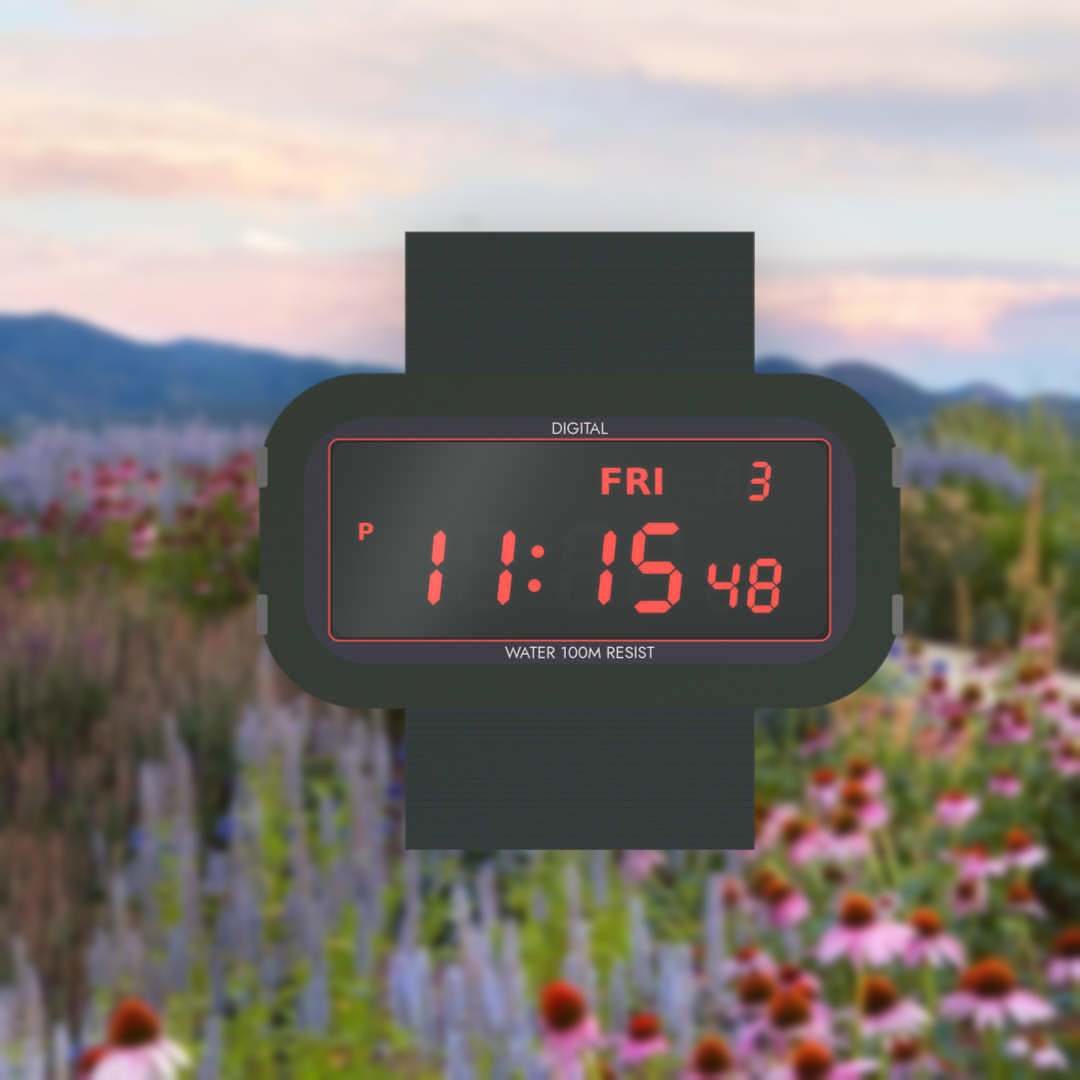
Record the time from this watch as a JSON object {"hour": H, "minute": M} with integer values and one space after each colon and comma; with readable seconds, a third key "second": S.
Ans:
{"hour": 11, "minute": 15, "second": 48}
